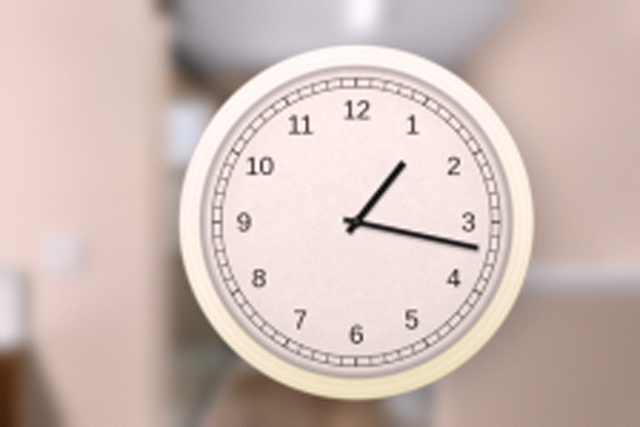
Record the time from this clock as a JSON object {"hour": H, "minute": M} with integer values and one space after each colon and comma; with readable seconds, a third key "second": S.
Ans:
{"hour": 1, "minute": 17}
